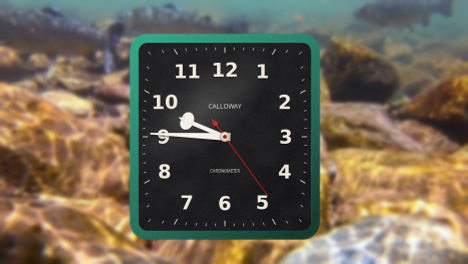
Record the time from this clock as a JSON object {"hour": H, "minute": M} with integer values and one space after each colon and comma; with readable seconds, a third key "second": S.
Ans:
{"hour": 9, "minute": 45, "second": 24}
